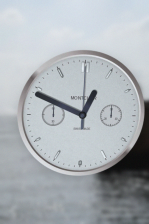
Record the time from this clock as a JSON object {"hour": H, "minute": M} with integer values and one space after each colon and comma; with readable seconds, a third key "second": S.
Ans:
{"hour": 12, "minute": 49}
